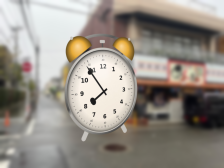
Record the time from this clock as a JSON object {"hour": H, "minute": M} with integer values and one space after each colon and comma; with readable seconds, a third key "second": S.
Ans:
{"hour": 7, "minute": 54}
